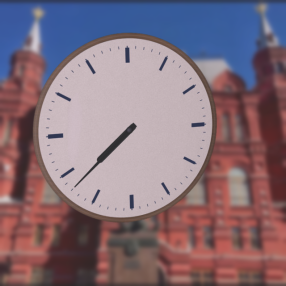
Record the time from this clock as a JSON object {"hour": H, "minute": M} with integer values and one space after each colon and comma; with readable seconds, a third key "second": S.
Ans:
{"hour": 7, "minute": 38}
